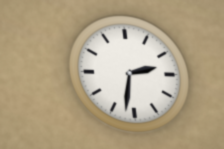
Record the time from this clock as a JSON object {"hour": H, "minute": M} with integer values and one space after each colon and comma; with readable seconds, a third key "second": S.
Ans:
{"hour": 2, "minute": 32}
